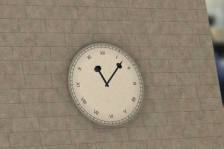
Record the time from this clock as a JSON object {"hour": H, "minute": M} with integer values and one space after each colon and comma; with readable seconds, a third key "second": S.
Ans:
{"hour": 11, "minute": 7}
